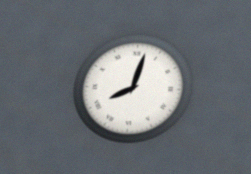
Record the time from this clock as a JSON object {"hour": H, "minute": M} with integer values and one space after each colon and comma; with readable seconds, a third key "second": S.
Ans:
{"hour": 8, "minute": 2}
